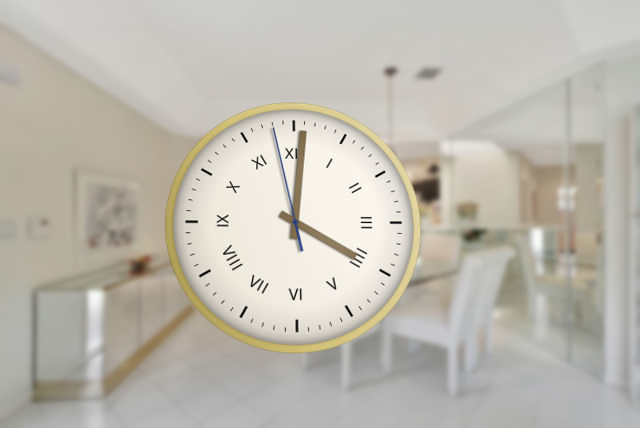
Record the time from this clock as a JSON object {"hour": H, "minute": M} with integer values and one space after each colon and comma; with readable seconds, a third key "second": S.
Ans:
{"hour": 4, "minute": 0, "second": 58}
